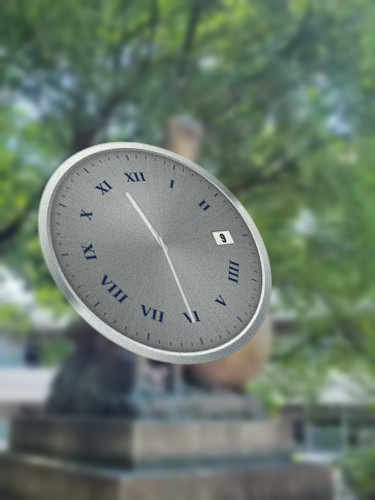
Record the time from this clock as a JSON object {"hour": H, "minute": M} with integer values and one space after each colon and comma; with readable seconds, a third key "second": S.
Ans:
{"hour": 11, "minute": 30}
